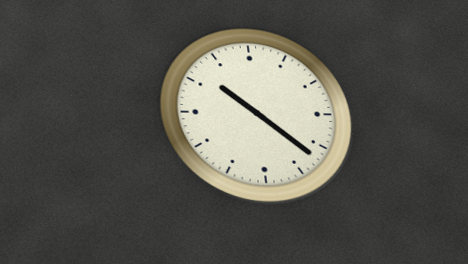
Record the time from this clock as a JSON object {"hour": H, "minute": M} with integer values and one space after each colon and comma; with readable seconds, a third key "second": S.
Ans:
{"hour": 10, "minute": 22}
